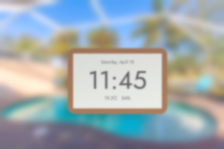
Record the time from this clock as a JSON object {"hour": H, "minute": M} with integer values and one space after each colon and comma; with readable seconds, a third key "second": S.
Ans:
{"hour": 11, "minute": 45}
